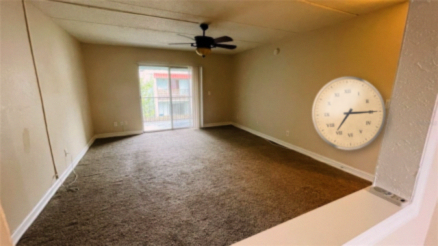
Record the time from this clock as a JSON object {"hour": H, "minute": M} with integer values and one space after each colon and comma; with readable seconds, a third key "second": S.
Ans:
{"hour": 7, "minute": 15}
